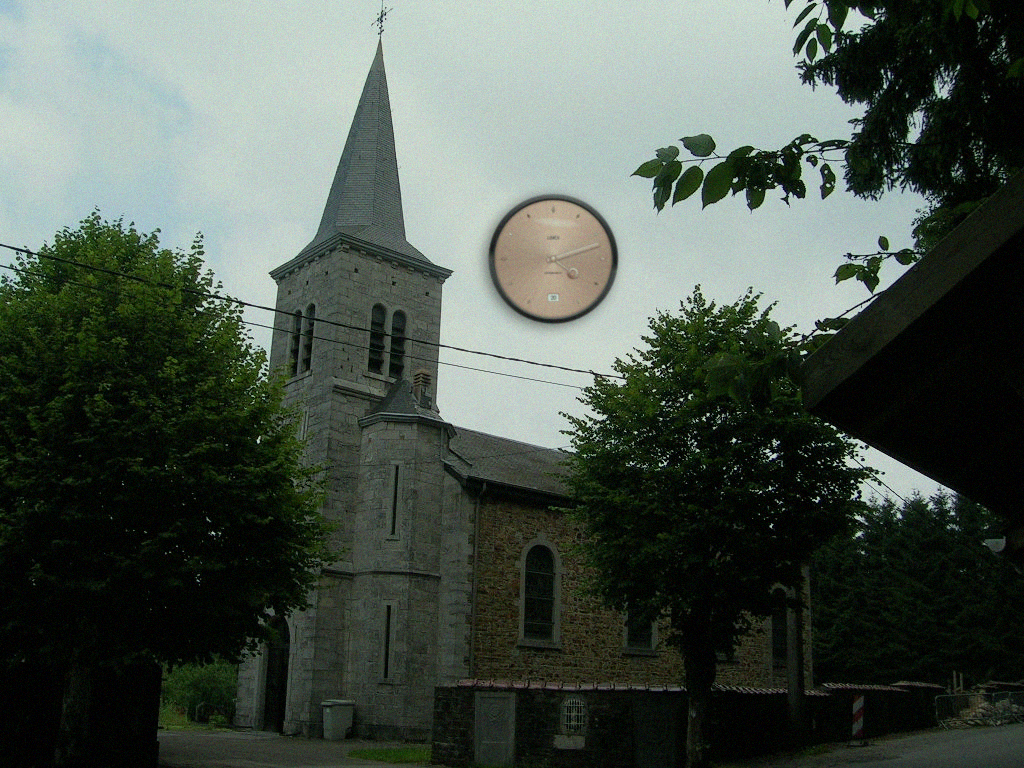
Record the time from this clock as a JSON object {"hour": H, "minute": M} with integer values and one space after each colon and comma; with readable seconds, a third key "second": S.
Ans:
{"hour": 4, "minute": 12}
